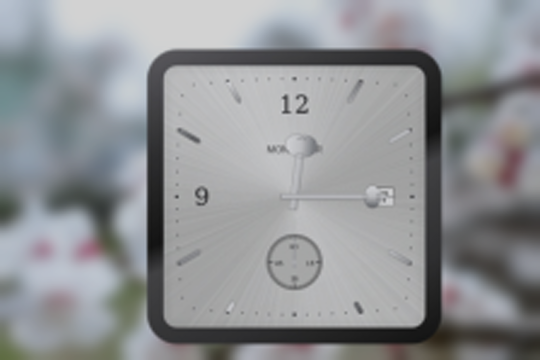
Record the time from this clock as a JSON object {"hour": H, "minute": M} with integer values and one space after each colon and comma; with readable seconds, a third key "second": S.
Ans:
{"hour": 12, "minute": 15}
